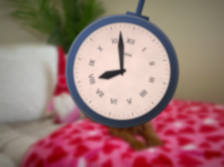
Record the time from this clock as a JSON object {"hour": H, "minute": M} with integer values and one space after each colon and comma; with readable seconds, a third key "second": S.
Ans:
{"hour": 7, "minute": 57}
